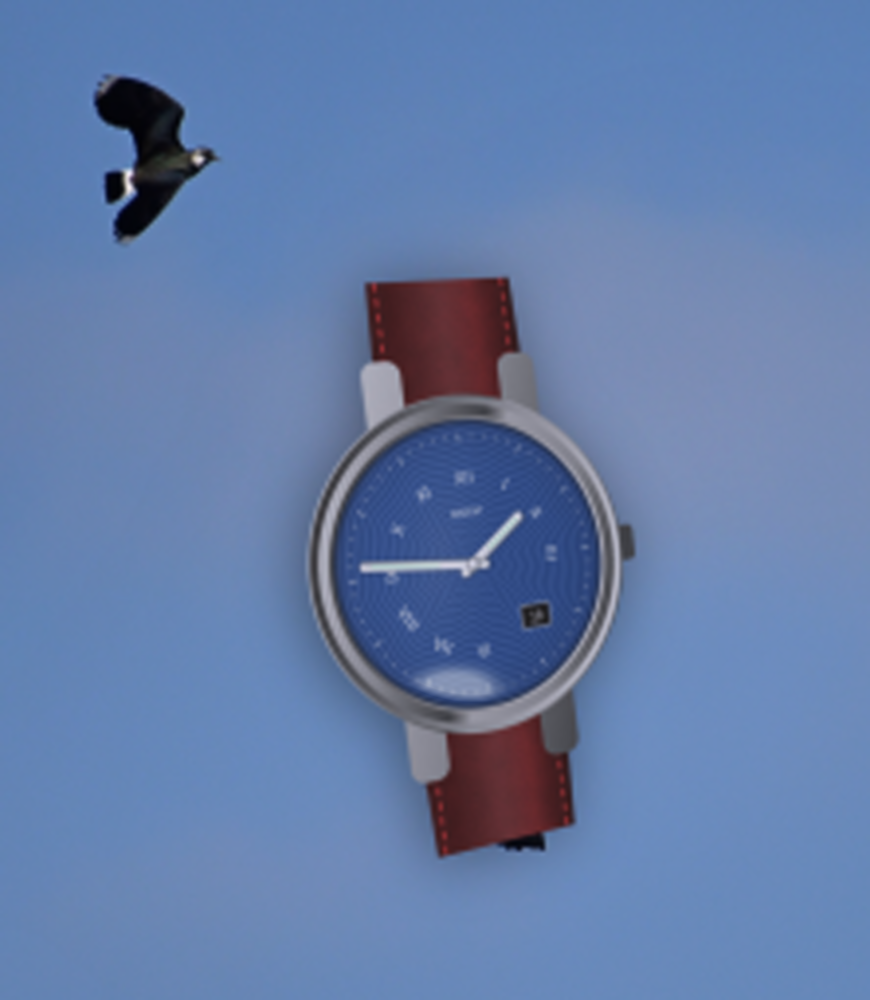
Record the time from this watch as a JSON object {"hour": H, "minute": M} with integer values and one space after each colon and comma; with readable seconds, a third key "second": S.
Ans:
{"hour": 1, "minute": 46}
